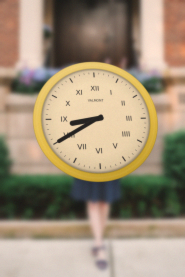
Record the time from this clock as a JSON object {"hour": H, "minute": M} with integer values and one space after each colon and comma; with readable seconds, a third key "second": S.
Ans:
{"hour": 8, "minute": 40}
